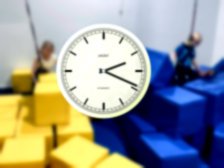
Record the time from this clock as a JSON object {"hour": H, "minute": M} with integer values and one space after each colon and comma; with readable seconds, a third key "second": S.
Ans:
{"hour": 2, "minute": 19}
